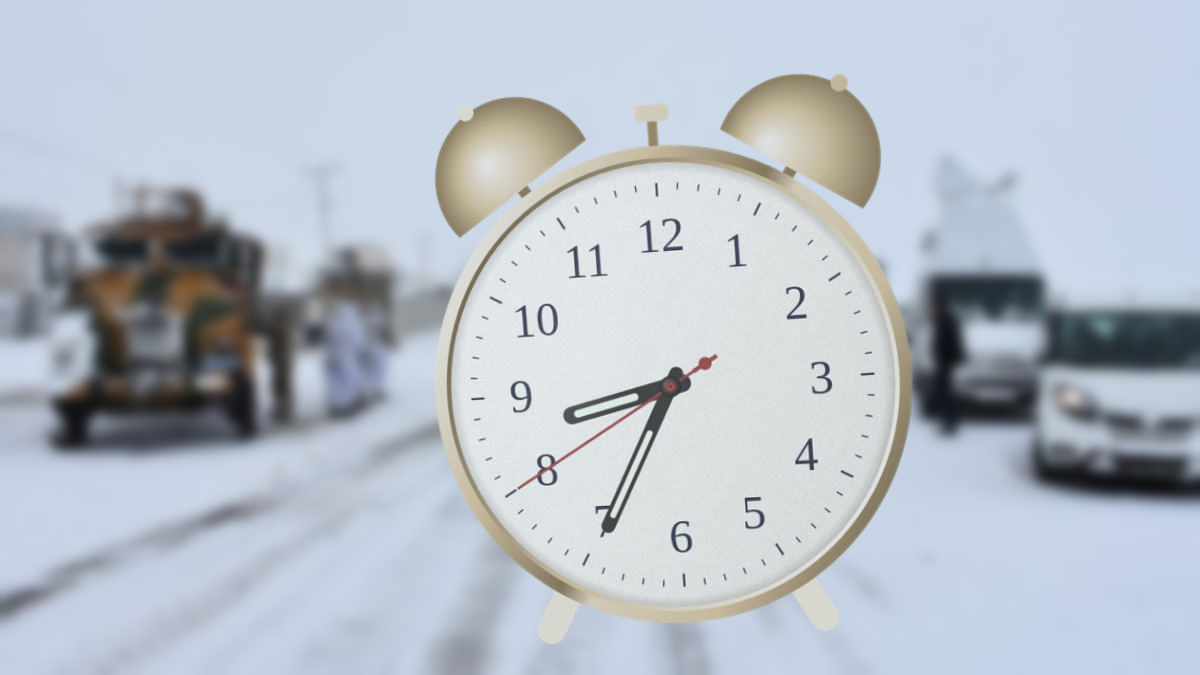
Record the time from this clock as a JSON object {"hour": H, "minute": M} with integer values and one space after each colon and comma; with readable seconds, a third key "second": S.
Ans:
{"hour": 8, "minute": 34, "second": 40}
